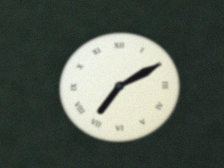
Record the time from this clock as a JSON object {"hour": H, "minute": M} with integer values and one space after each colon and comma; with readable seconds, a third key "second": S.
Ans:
{"hour": 7, "minute": 10}
